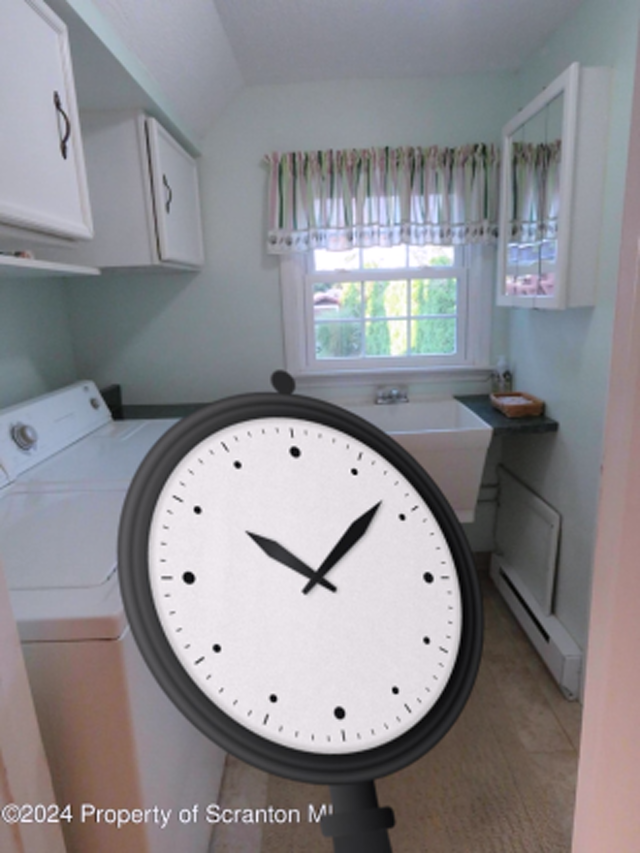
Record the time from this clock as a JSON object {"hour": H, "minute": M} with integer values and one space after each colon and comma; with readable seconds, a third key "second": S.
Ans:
{"hour": 10, "minute": 8}
